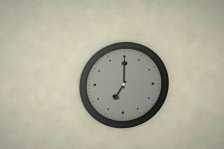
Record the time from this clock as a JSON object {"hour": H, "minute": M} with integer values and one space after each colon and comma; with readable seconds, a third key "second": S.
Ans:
{"hour": 7, "minute": 0}
